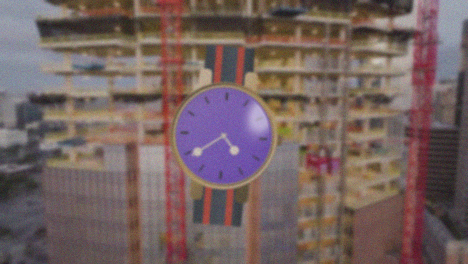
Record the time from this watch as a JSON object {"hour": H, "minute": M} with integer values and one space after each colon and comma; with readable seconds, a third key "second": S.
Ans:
{"hour": 4, "minute": 39}
